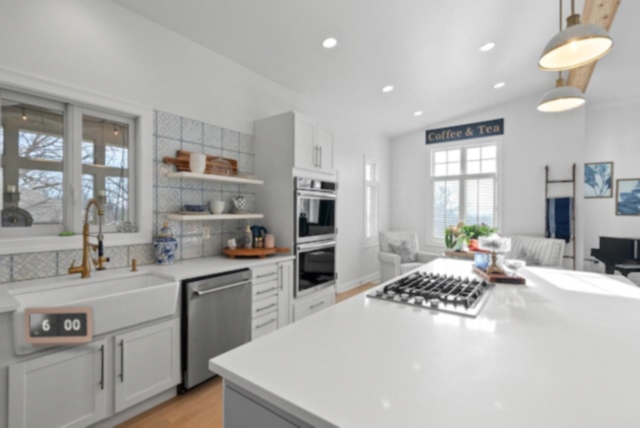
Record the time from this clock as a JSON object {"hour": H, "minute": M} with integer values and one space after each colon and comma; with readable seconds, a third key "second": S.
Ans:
{"hour": 6, "minute": 0}
